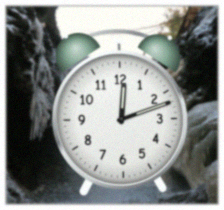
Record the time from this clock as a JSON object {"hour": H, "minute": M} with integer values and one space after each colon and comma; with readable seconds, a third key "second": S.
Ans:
{"hour": 12, "minute": 12}
